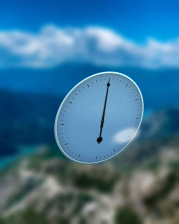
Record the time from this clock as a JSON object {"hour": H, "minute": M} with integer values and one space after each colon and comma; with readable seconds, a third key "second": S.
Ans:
{"hour": 6, "minute": 0}
